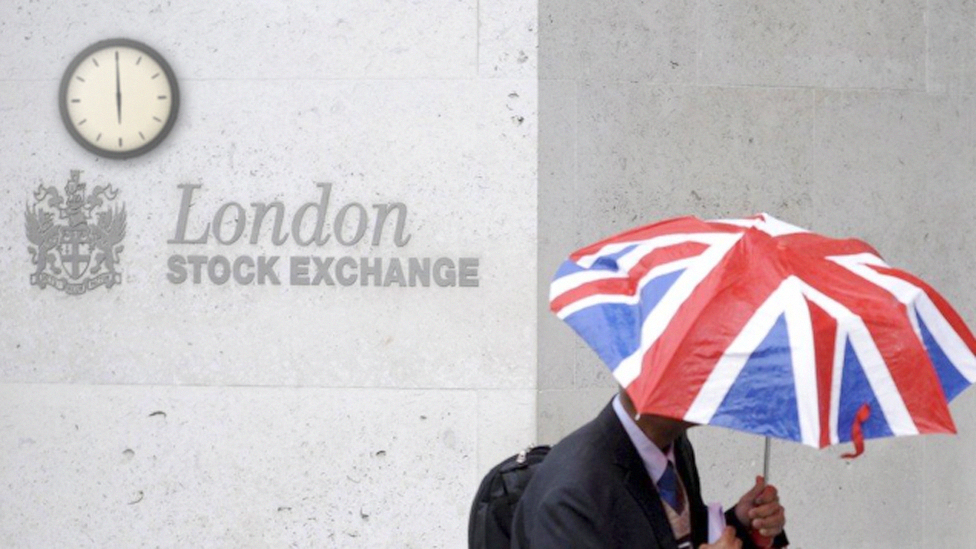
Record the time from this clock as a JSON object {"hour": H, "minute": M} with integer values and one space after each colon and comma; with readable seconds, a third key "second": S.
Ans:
{"hour": 6, "minute": 0}
